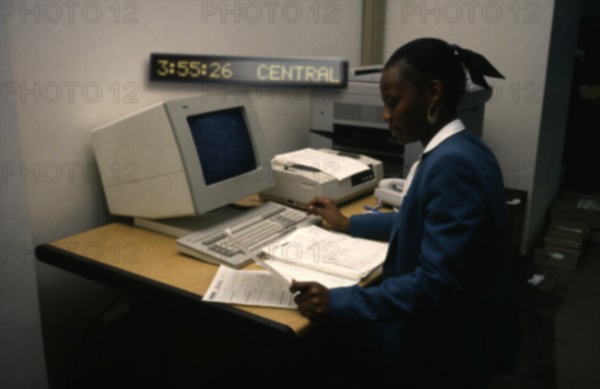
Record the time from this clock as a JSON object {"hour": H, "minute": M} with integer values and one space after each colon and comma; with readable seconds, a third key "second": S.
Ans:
{"hour": 3, "minute": 55, "second": 26}
